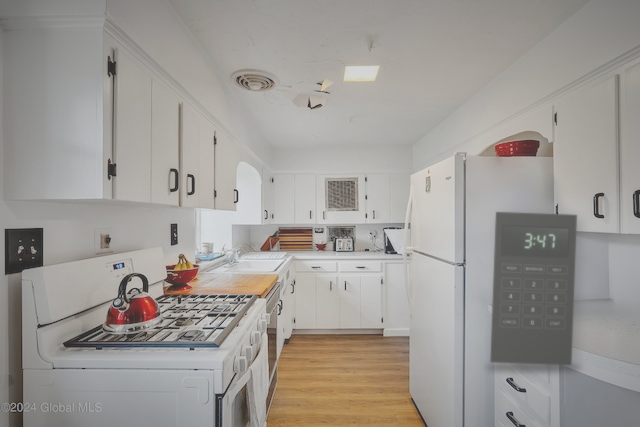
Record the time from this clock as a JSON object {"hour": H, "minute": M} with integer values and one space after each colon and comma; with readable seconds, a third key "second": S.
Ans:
{"hour": 3, "minute": 47}
